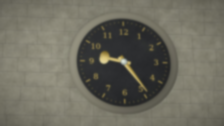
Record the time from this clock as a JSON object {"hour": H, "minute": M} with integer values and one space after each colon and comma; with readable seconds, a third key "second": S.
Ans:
{"hour": 9, "minute": 24}
